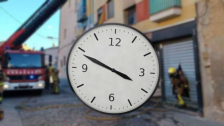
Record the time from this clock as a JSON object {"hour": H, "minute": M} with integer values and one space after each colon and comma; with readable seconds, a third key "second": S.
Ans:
{"hour": 3, "minute": 49}
